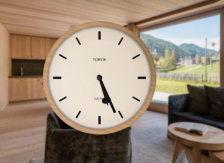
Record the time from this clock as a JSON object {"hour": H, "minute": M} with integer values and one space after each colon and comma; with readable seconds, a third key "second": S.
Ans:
{"hour": 5, "minute": 26}
